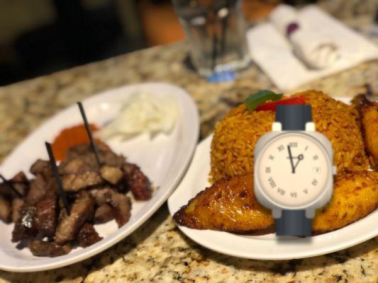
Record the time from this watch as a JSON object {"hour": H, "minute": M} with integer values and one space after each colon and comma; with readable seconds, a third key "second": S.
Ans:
{"hour": 12, "minute": 58}
